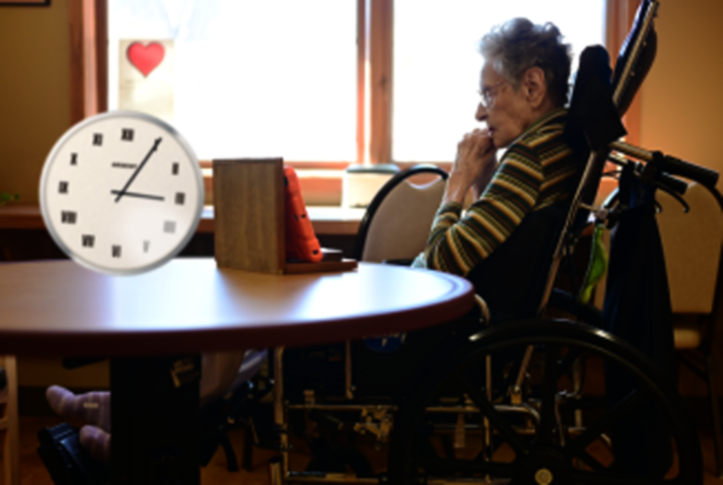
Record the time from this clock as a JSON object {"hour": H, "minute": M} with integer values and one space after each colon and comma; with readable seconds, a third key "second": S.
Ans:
{"hour": 3, "minute": 5}
